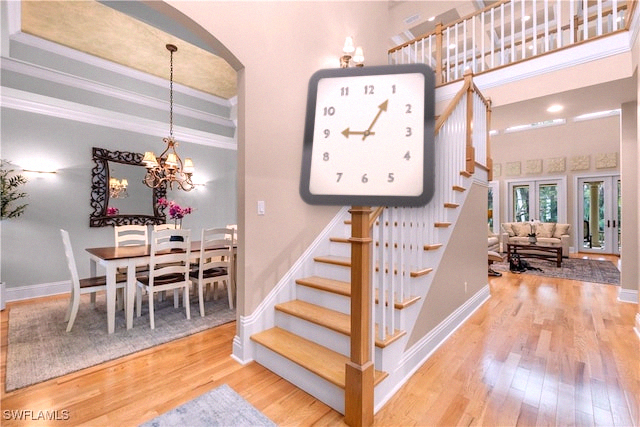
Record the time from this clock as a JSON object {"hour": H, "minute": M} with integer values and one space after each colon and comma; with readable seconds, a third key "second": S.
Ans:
{"hour": 9, "minute": 5}
